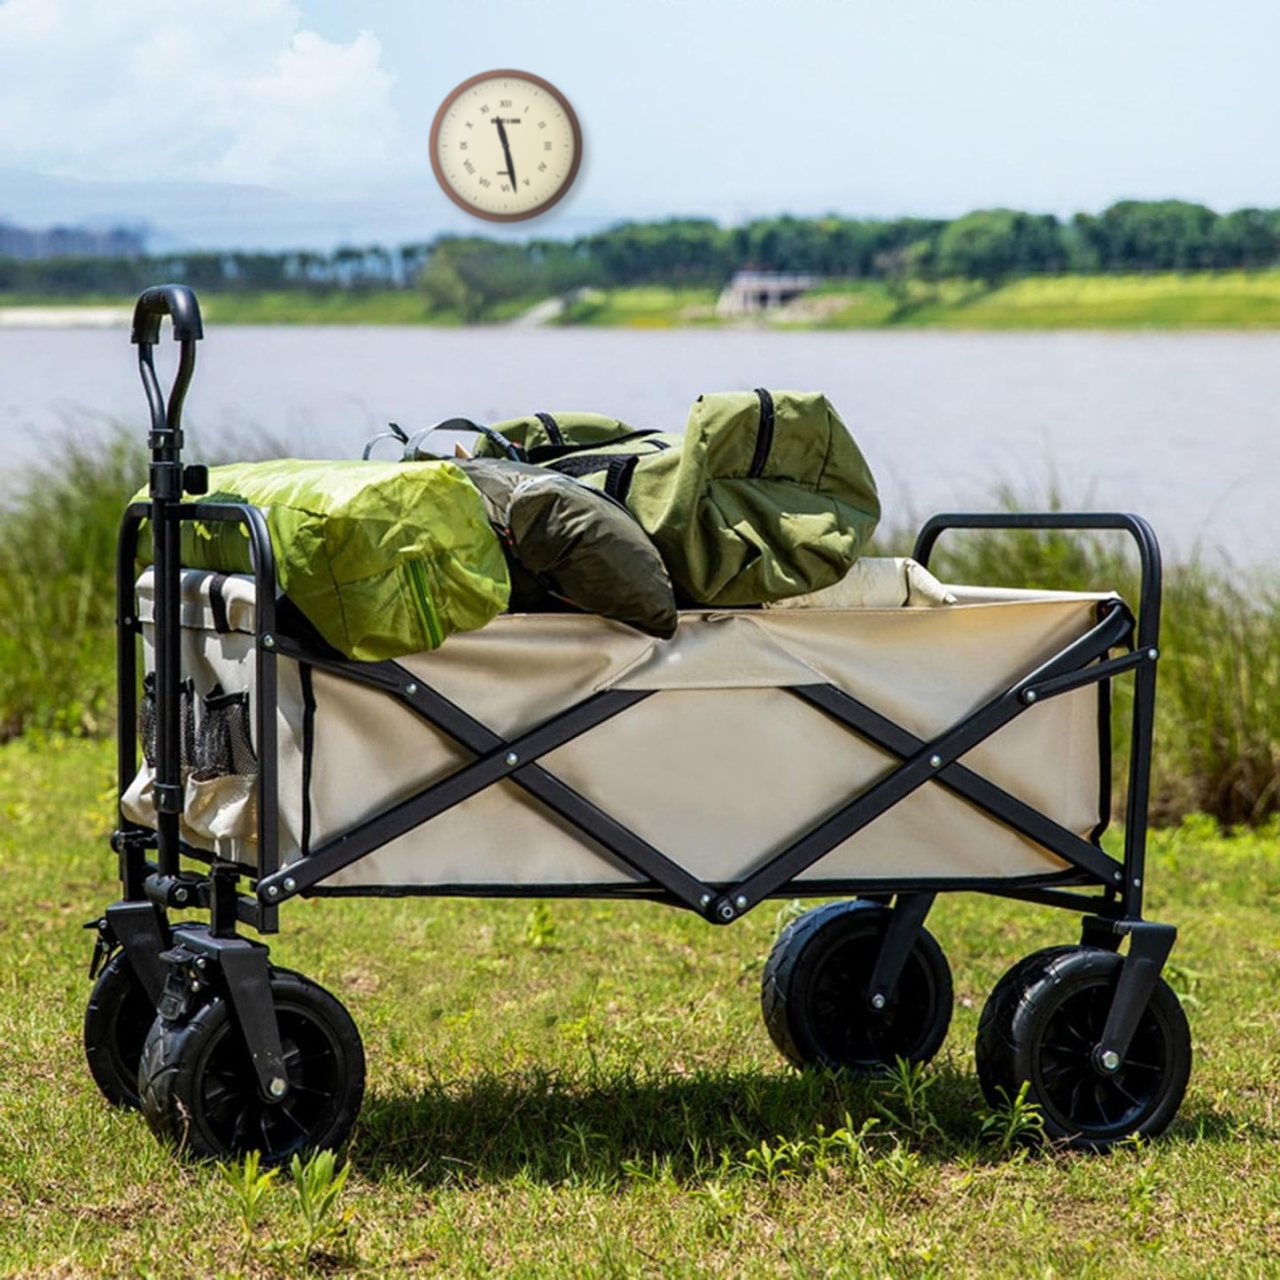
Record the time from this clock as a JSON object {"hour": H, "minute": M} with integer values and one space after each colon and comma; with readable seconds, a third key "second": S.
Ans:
{"hour": 11, "minute": 28}
